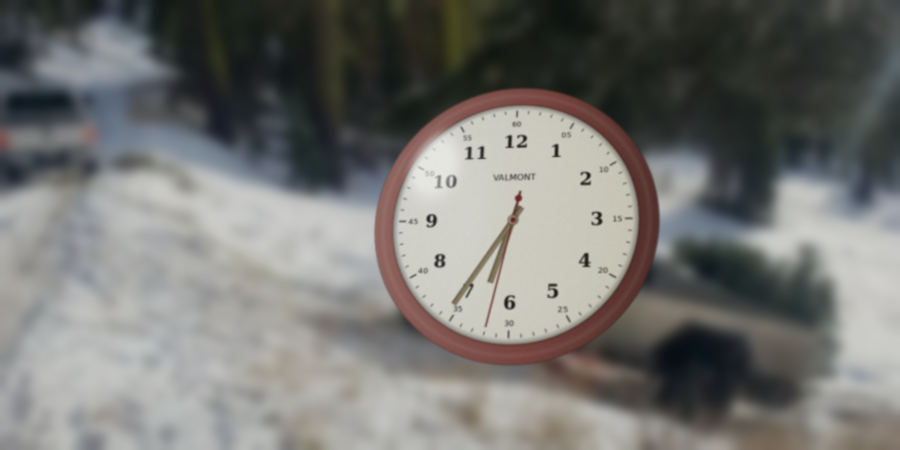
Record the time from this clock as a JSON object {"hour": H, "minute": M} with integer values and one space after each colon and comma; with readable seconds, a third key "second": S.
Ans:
{"hour": 6, "minute": 35, "second": 32}
